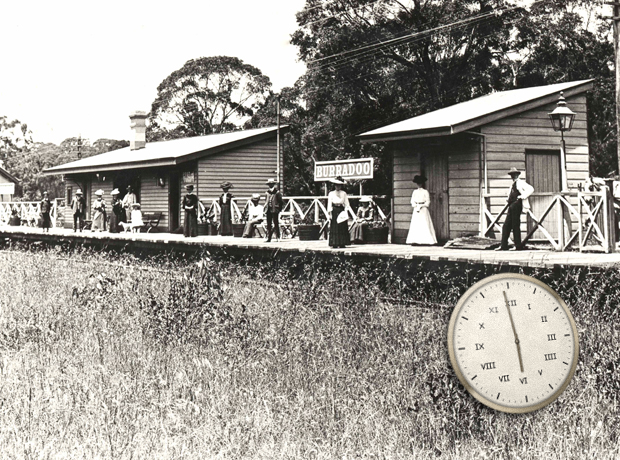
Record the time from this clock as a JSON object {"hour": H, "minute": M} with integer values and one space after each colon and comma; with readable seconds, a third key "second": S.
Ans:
{"hour": 5, "minute": 59}
